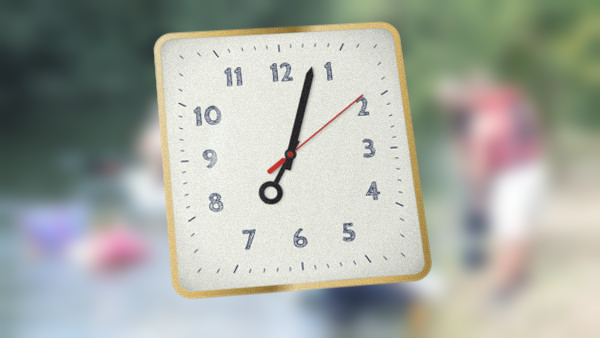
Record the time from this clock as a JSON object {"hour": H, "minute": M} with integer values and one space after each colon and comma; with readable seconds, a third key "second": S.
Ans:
{"hour": 7, "minute": 3, "second": 9}
